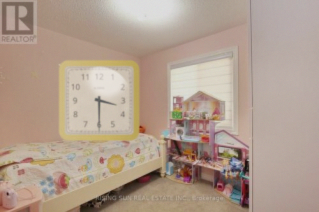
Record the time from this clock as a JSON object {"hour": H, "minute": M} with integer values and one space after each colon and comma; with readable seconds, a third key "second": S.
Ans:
{"hour": 3, "minute": 30}
